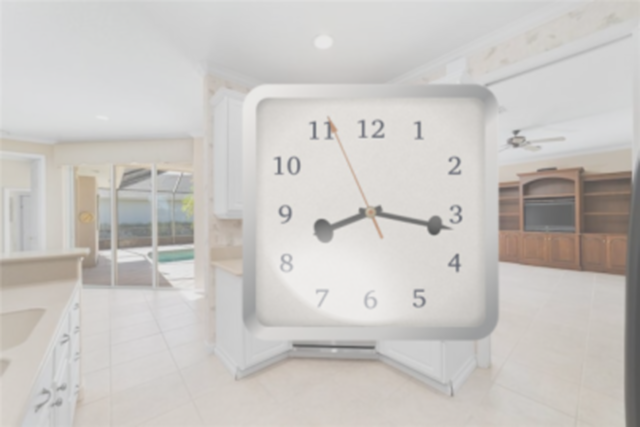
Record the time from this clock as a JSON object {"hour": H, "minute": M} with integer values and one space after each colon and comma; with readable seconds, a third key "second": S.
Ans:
{"hour": 8, "minute": 16, "second": 56}
